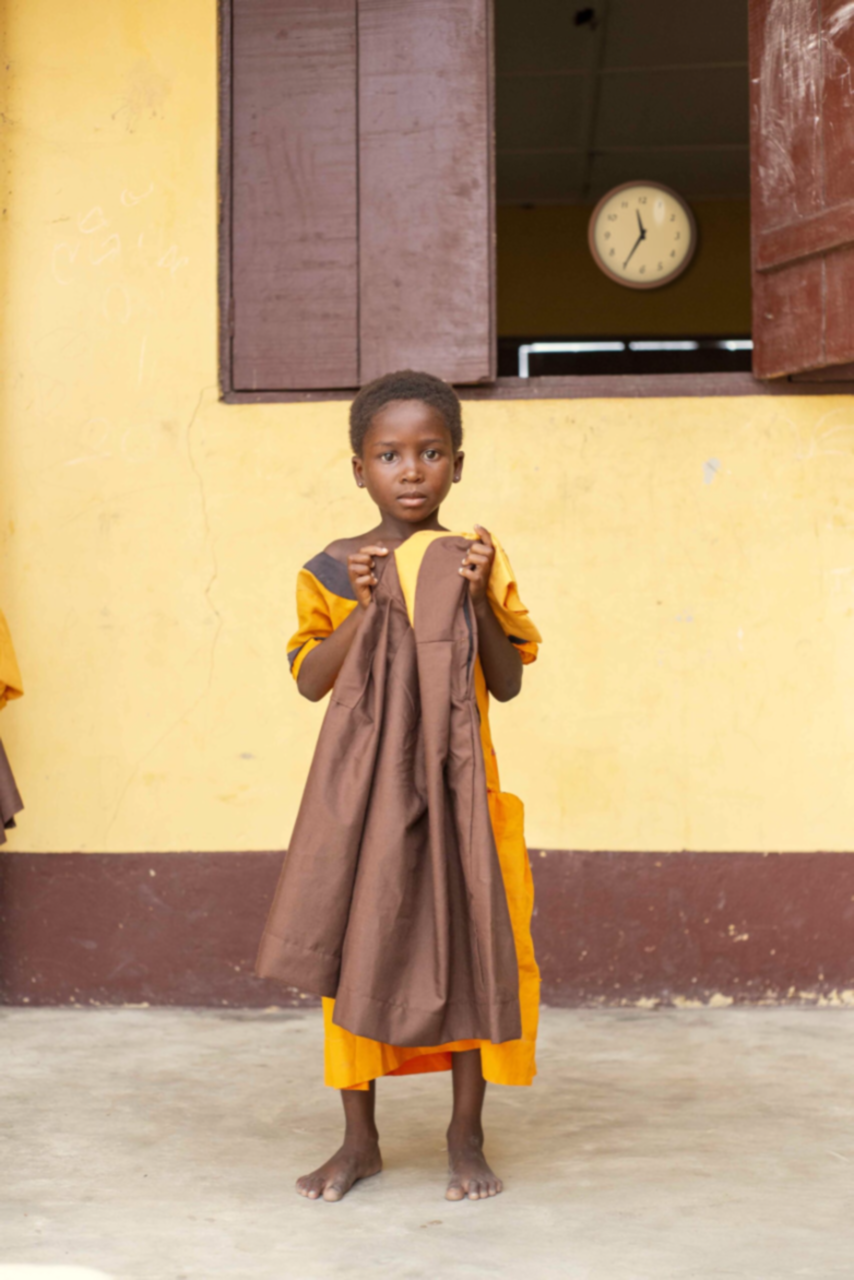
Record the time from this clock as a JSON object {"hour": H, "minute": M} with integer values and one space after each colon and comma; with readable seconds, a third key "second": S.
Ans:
{"hour": 11, "minute": 35}
